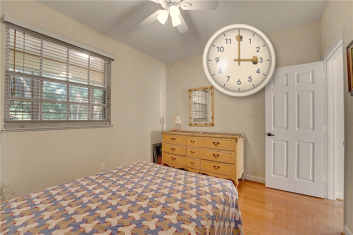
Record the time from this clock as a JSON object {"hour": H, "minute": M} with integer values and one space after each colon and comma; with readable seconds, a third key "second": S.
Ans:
{"hour": 3, "minute": 0}
